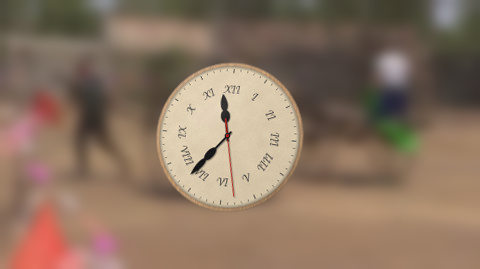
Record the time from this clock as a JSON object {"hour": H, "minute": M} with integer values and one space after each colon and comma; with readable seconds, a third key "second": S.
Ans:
{"hour": 11, "minute": 36, "second": 28}
